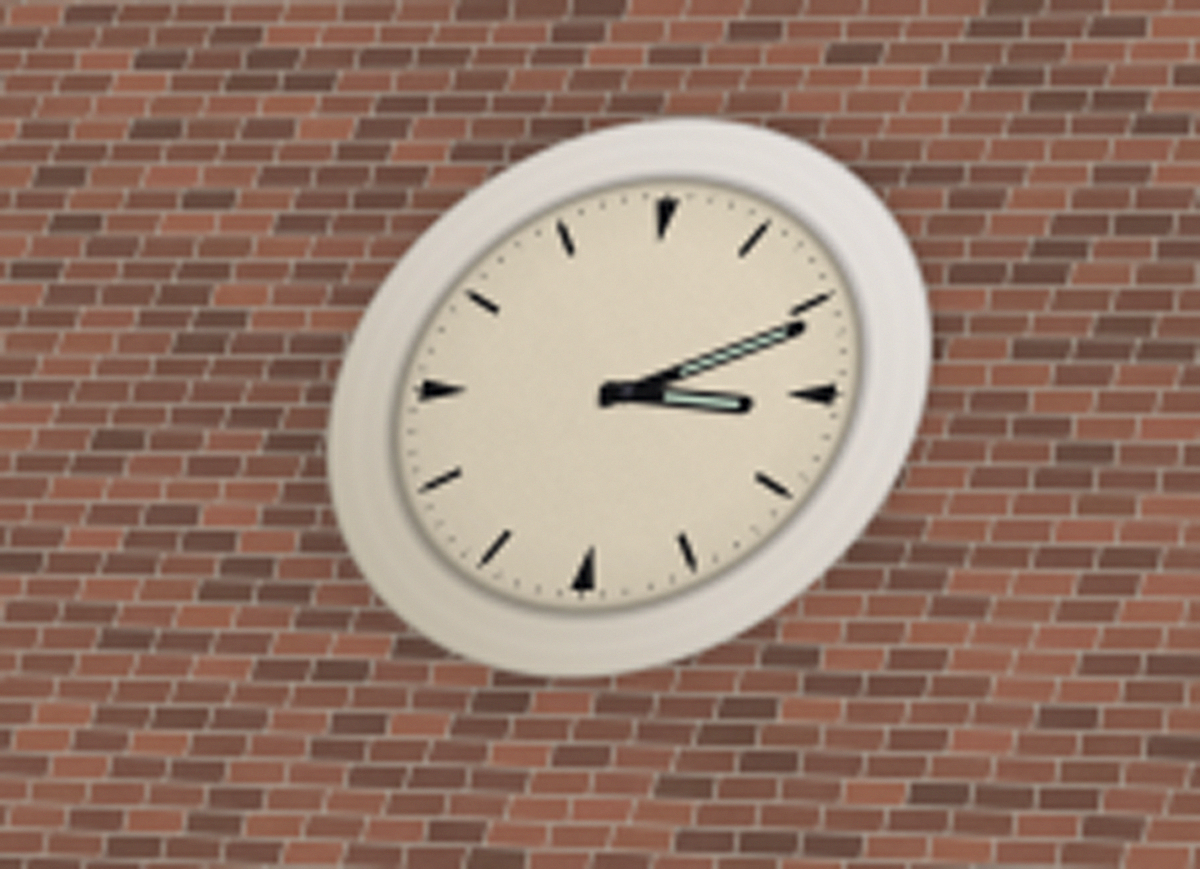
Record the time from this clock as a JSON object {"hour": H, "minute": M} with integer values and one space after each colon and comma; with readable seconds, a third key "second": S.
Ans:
{"hour": 3, "minute": 11}
